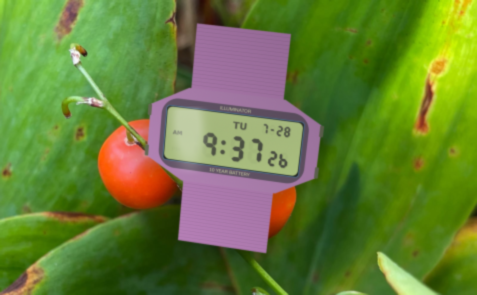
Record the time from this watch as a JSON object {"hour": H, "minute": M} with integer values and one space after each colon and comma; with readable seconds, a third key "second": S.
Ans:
{"hour": 9, "minute": 37, "second": 26}
